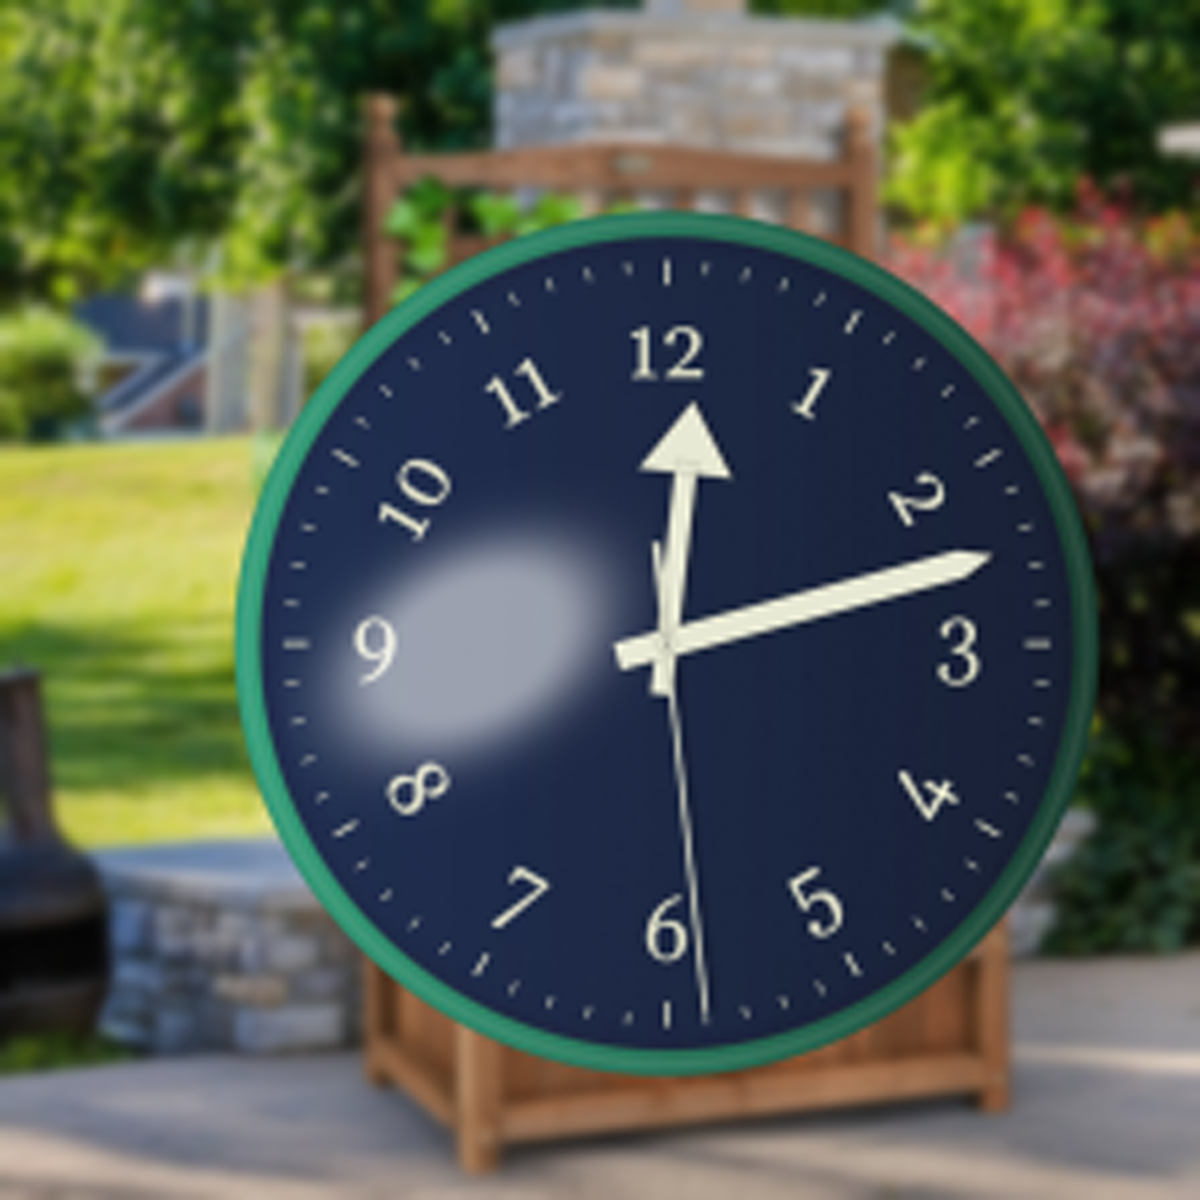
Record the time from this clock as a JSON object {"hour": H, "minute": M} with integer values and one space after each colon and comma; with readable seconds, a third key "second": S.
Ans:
{"hour": 12, "minute": 12, "second": 29}
